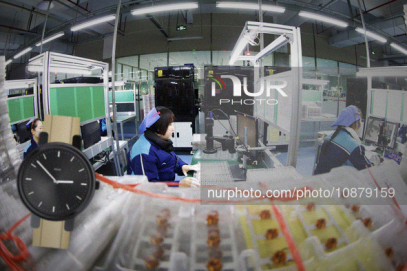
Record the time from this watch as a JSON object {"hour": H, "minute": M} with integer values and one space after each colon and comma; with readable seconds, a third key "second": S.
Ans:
{"hour": 2, "minute": 52}
